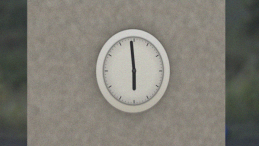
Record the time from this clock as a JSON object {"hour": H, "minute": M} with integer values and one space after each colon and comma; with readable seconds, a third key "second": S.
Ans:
{"hour": 5, "minute": 59}
